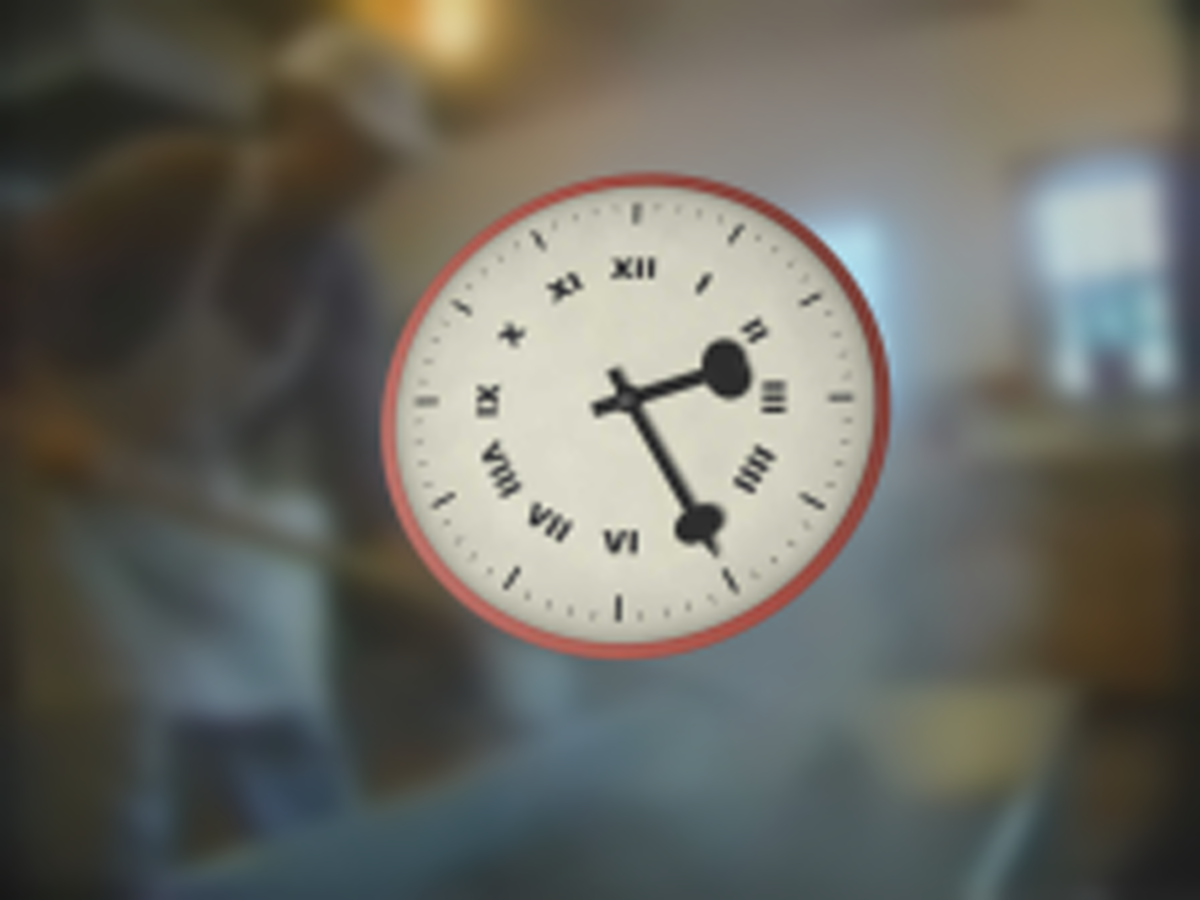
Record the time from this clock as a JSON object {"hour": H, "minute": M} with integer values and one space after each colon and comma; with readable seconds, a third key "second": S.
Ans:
{"hour": 2, "minute": 25}
